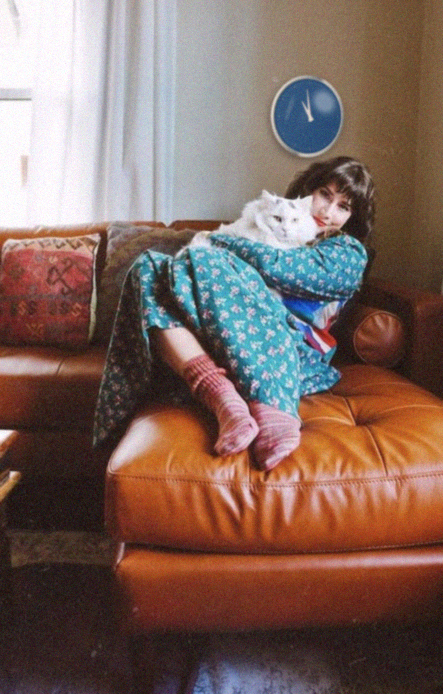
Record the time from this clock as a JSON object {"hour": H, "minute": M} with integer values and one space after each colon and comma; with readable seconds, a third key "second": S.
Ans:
{"hour": 10, "minute": 59}
